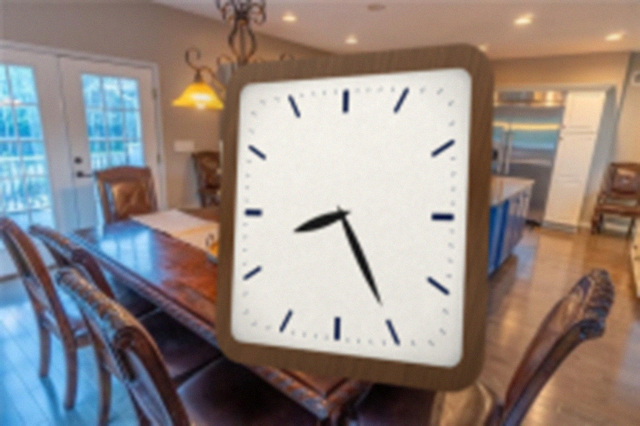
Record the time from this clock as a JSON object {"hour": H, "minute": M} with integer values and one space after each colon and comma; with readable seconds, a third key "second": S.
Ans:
{"hour": 8, "minute": 25}
